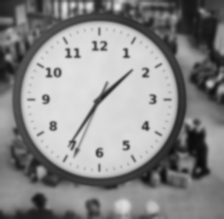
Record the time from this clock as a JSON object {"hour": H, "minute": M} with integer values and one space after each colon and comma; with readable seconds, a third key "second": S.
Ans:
{"hour": 1, "minute": 35, "second": 34}
